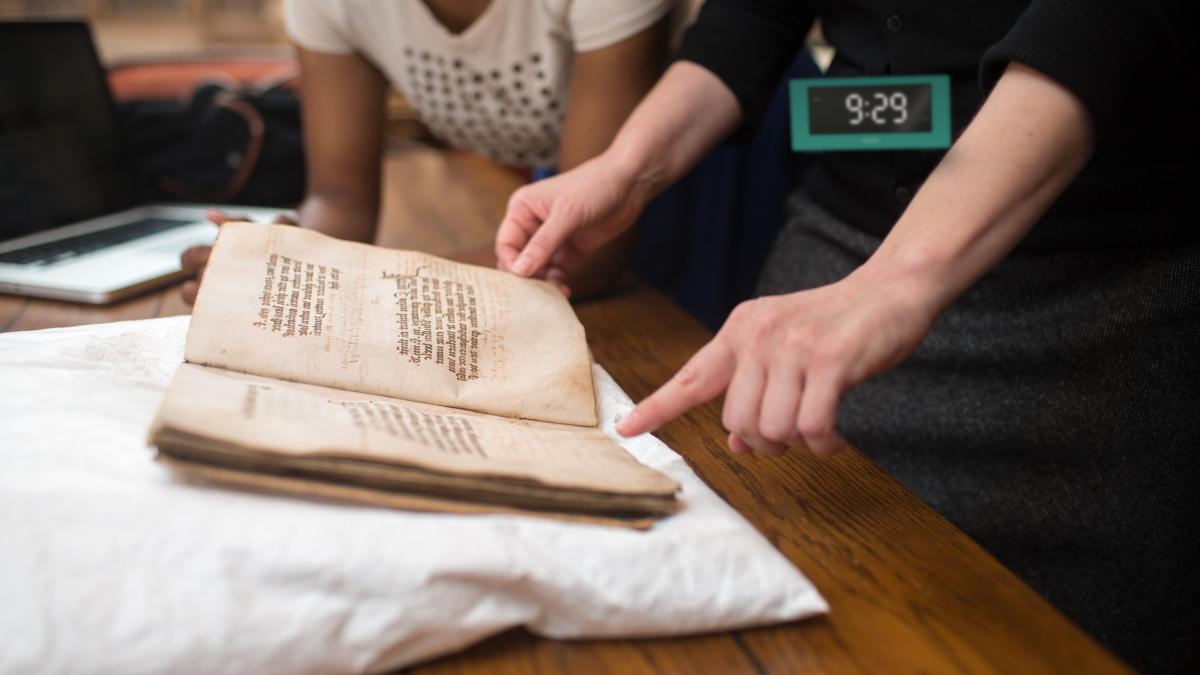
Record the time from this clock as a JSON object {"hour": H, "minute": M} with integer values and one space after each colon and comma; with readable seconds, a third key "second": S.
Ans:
{"hour": 9, "minute": 29}
